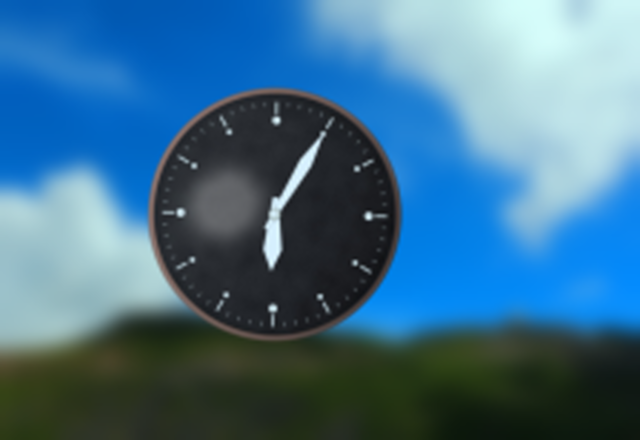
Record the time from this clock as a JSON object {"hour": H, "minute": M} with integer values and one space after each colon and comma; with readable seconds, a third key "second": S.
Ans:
{"hour": 6, "minute": 5}
